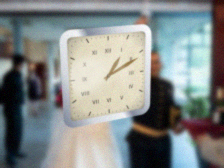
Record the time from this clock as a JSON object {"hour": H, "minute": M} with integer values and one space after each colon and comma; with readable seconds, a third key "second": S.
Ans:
{"hour": 1, "minute": 11}
